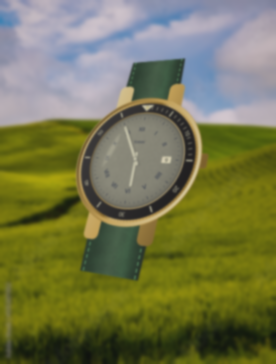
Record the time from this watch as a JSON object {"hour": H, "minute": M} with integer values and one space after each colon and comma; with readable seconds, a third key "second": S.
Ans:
{"hour": 5, "minute": 55}
